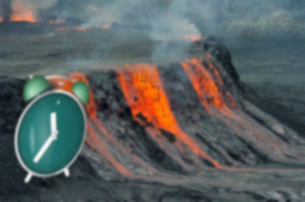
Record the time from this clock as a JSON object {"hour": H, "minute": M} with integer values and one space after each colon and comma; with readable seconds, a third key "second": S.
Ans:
{"hour": 11, "minute": 36}
